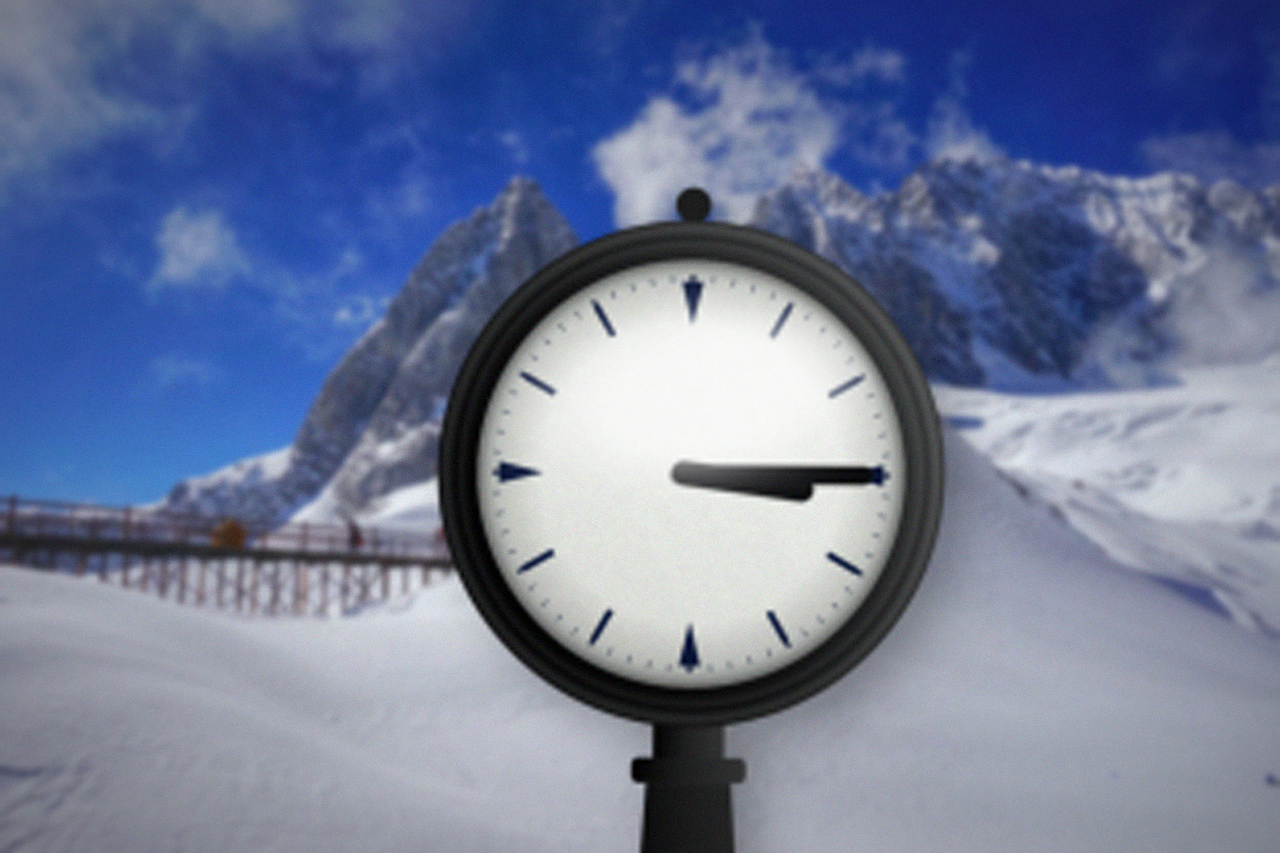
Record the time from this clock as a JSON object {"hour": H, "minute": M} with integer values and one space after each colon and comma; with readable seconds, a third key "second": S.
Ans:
{"hour": 3, "minute": 15}
